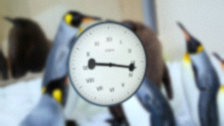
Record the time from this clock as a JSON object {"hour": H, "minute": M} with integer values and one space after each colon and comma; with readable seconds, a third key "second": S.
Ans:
{"hour": 9, "minute": 17}
